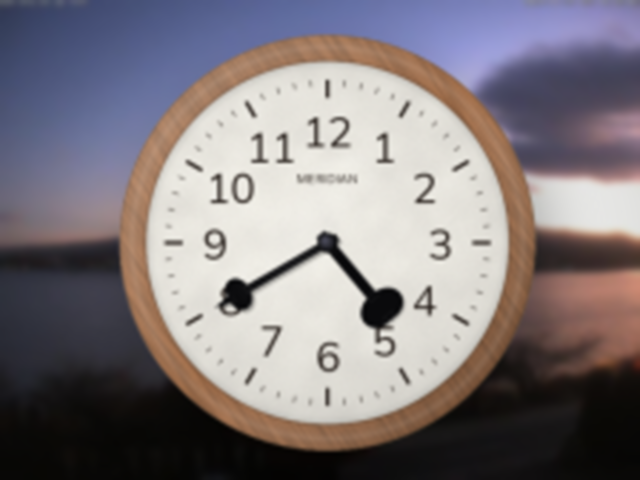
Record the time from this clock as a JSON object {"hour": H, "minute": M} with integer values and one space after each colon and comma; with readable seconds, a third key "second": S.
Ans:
{"hour": 4, "minute": 40}
